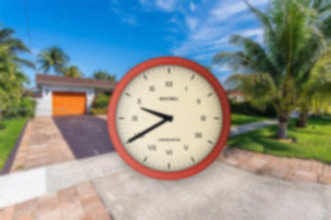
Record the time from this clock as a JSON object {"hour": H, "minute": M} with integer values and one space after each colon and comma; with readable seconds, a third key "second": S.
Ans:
{"hour": 9, "minute": 40}
